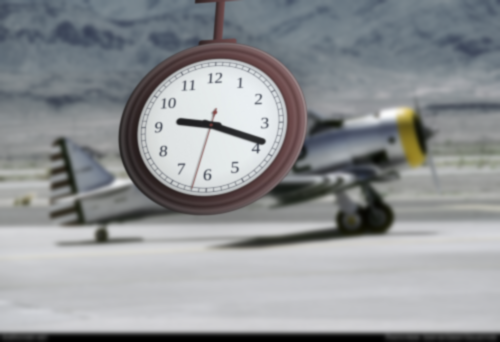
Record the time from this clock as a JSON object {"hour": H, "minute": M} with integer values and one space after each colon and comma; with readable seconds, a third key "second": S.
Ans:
{"hour": 9, "minute": 18, "second": 32}
